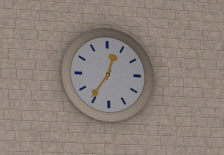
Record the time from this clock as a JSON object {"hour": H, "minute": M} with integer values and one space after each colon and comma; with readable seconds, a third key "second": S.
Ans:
{"hour": 12, "minute": 36}
